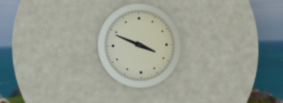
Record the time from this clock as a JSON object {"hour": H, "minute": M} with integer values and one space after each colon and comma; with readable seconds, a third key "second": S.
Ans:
{"hour": 3, "minute": 49}
